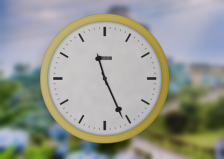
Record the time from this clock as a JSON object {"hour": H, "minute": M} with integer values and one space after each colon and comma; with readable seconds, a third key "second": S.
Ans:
{"hour": 11, "minute": 26}
